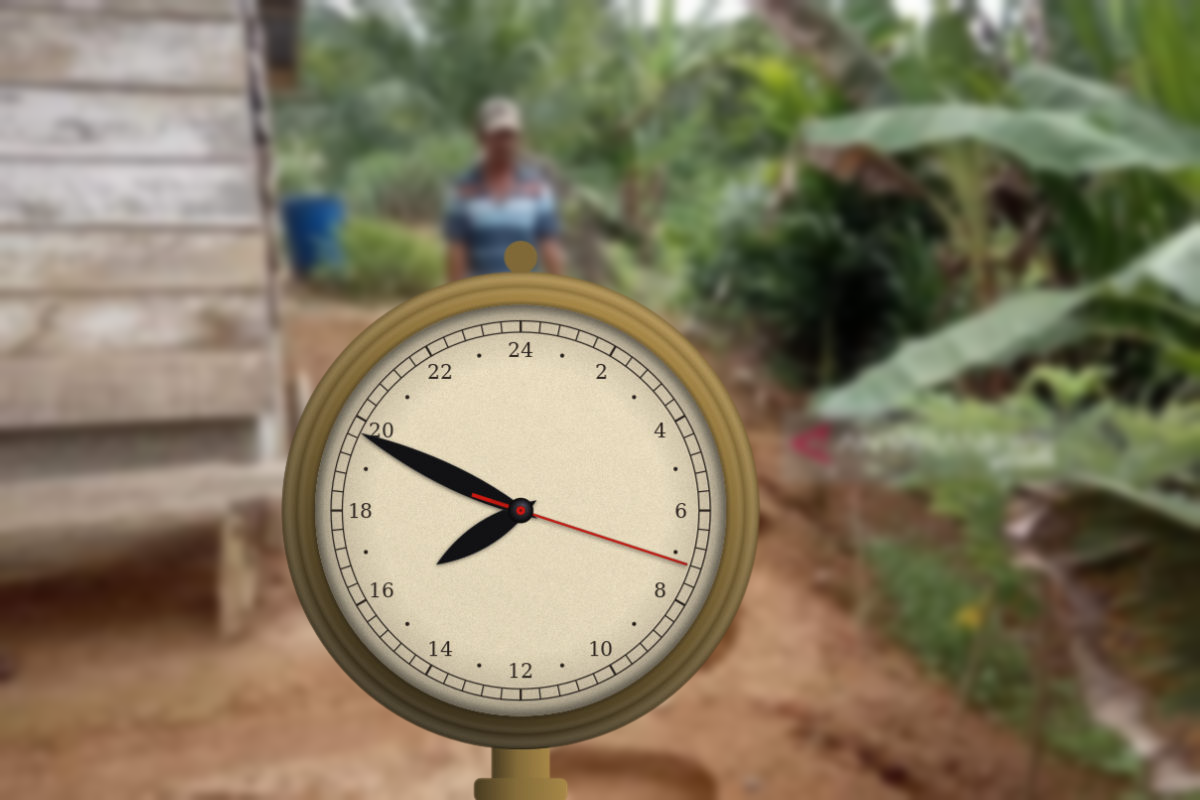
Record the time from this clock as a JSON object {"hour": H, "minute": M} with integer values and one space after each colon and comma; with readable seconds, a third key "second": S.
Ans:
{"hour": 15, "minute": 49, "second": 18}
